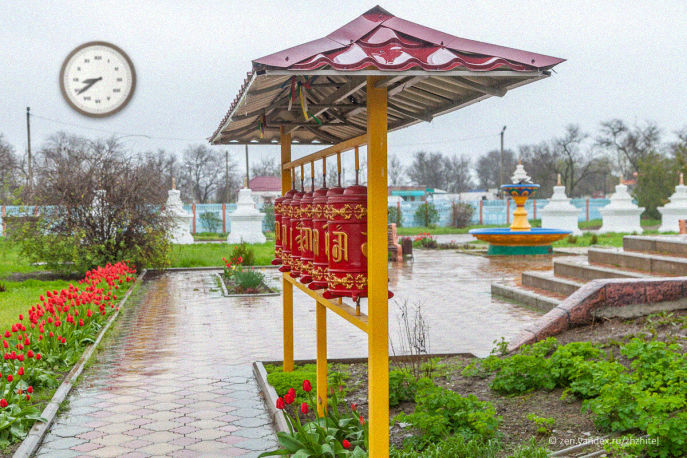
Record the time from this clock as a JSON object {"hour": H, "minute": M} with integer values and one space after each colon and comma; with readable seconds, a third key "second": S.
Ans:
{"hour": 8, "minute": 39}
